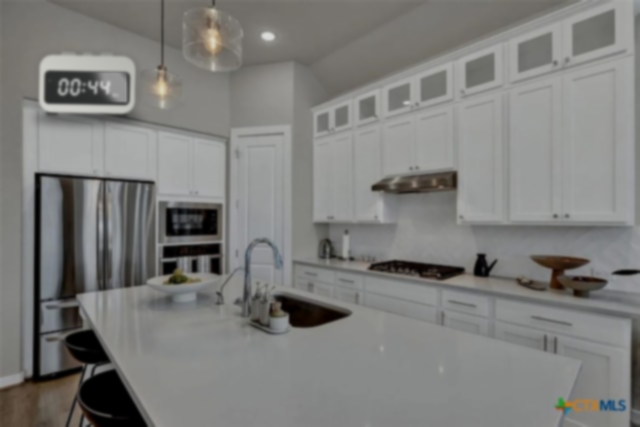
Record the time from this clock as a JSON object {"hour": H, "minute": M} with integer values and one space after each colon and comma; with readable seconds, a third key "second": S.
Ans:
{"hour": 0, "minute": 44}
